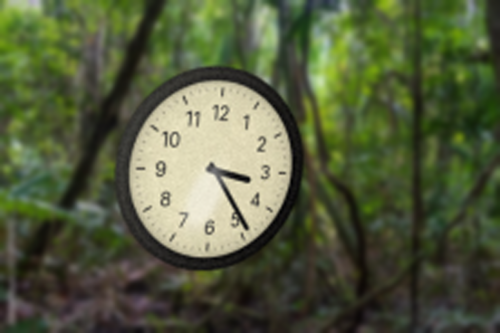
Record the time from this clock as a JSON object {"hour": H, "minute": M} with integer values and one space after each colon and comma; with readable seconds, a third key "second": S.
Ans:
{"hour": 3, "minute": 24}
